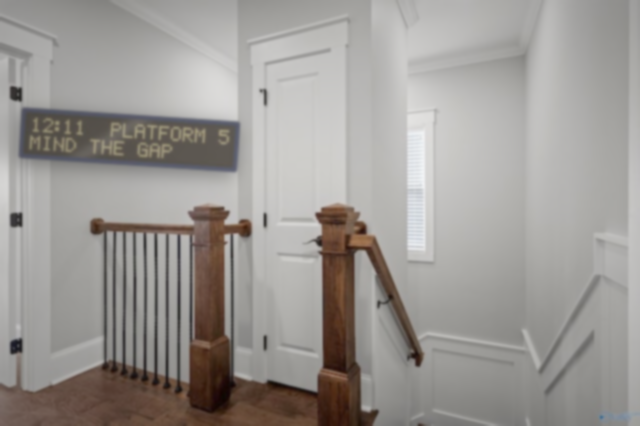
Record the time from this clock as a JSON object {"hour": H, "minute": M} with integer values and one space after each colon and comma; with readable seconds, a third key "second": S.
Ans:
{"hour": 12, "minute": 11}
